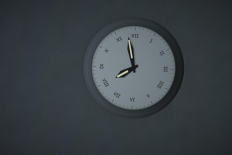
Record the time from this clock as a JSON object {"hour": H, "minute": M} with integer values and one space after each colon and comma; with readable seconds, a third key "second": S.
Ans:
{"hour": 7, "minute": 58}
